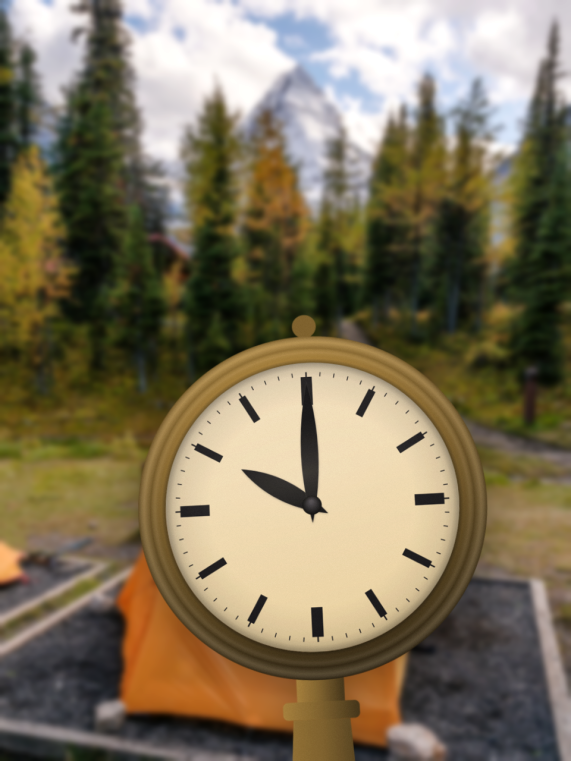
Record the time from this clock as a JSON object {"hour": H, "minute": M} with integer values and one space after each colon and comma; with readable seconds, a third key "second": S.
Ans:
{"hour": 10, "minute": 0}
